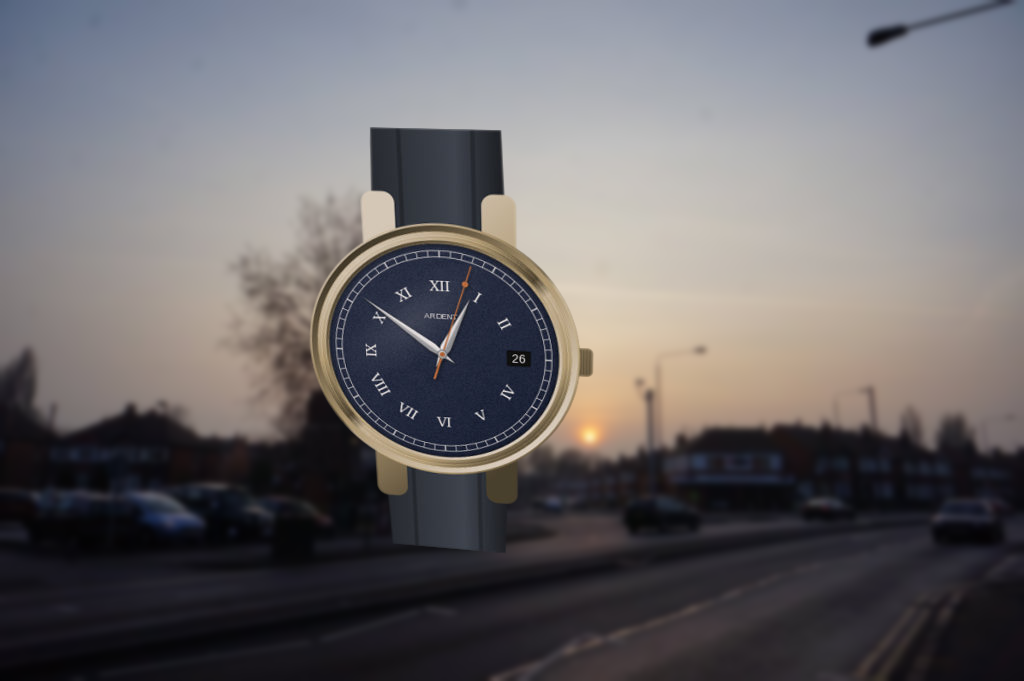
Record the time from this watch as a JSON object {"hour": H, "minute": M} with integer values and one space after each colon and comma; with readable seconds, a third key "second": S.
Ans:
{"hour": 12, "minute": 51, "second": 3}
